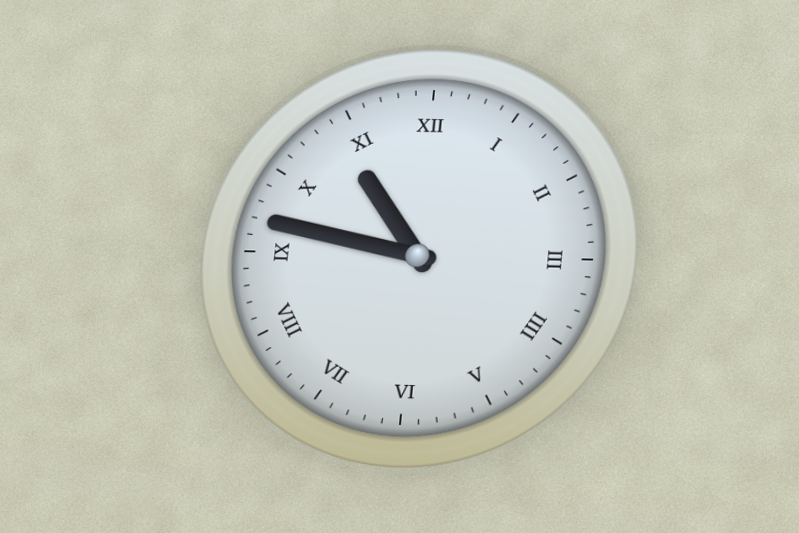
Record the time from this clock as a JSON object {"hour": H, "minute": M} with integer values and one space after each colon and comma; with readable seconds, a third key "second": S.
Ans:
{"hour": 10, "minute": 47}
